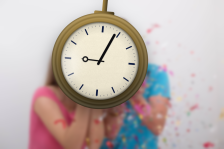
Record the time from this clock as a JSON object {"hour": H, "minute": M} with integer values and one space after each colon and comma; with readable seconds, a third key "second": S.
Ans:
{"hour": 9, "minute": 4}
